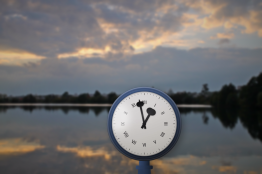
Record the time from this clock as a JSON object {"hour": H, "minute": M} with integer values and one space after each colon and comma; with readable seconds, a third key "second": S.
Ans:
{"hour": 12, "minute": 58}
